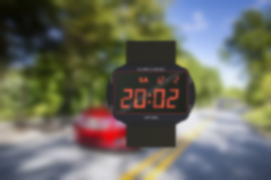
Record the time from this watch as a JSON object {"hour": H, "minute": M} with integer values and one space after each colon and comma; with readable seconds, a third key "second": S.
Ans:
{"hour": 20, "minute": 2}
